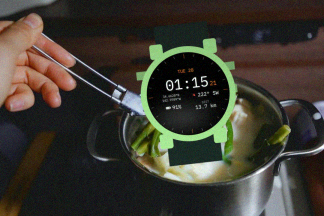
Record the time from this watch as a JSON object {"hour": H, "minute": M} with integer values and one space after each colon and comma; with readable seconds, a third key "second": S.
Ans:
{"hour": 1, "minute": 15}
